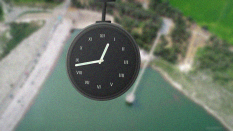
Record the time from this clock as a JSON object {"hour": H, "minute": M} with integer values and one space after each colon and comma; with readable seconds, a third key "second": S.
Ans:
{"hour": 12, "minute": 43}
